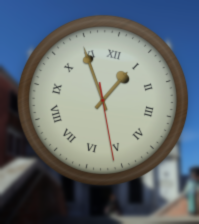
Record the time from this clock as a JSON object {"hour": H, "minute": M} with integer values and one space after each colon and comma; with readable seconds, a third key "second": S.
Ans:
{"hour": 12, "minute": 54, "second": 26}
